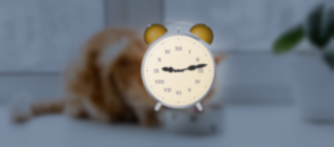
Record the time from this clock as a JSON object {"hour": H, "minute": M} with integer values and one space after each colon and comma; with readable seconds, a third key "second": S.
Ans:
{"hour": 9, "minute": 13}
